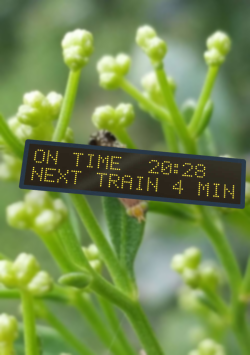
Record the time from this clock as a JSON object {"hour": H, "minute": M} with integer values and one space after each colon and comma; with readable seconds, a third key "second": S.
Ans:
{"hour": 20, "minute": 28}
